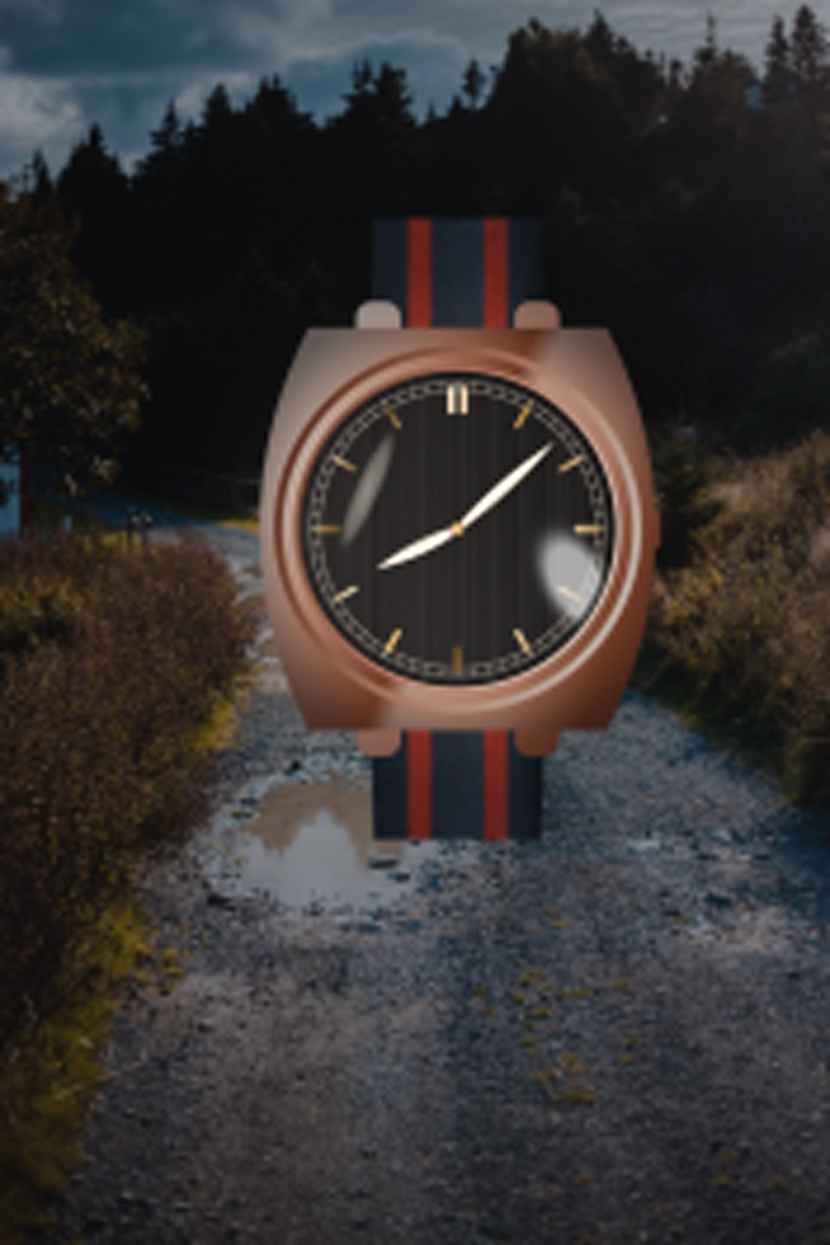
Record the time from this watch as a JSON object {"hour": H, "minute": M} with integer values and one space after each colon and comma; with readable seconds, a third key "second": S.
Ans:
{"hour": 8, "minute": 8}
